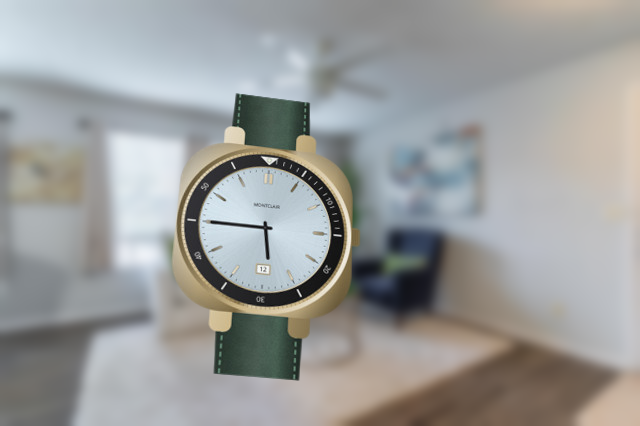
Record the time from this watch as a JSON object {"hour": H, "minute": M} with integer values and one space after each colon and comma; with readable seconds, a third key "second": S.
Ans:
{"hour": 5, "minute": 45}
